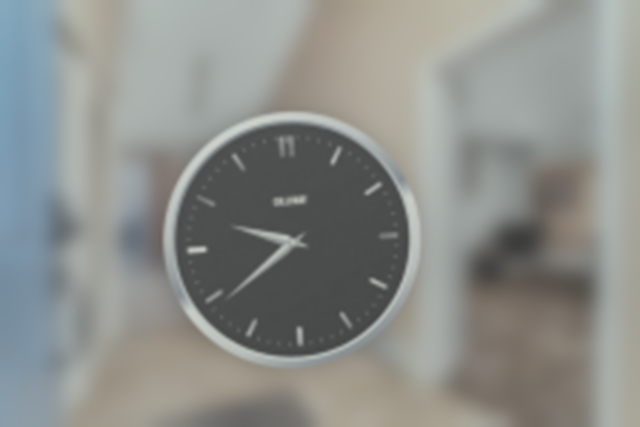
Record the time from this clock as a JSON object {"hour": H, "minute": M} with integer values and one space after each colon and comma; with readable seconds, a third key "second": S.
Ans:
{"hour": 9, "minute": 39}
